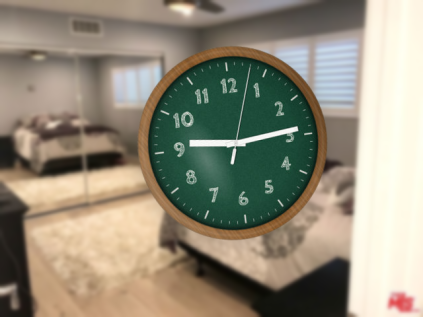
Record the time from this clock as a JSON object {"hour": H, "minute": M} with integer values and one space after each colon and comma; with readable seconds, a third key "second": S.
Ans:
{"hour": 9, "minute": 14, "second": 3}
